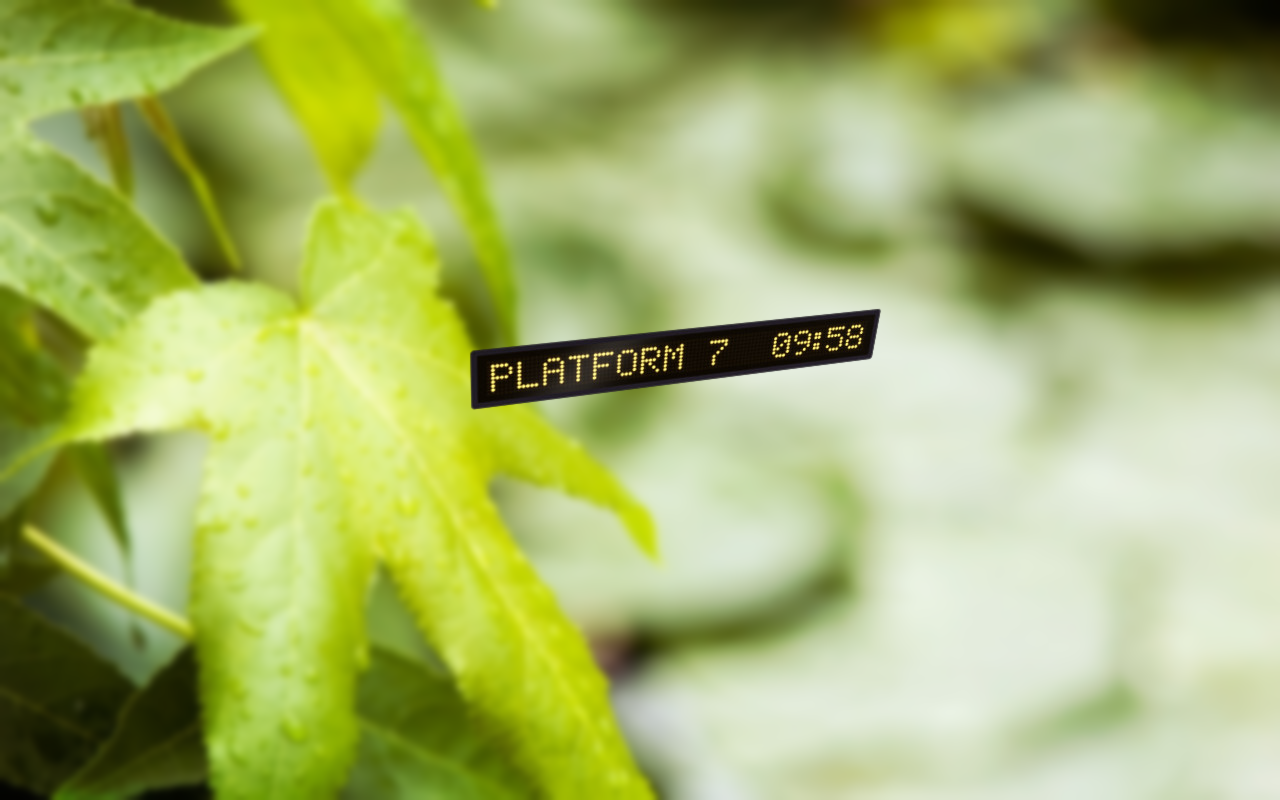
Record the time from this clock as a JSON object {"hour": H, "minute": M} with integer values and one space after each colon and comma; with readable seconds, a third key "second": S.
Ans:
{"hour": 9, "minute": 58}
